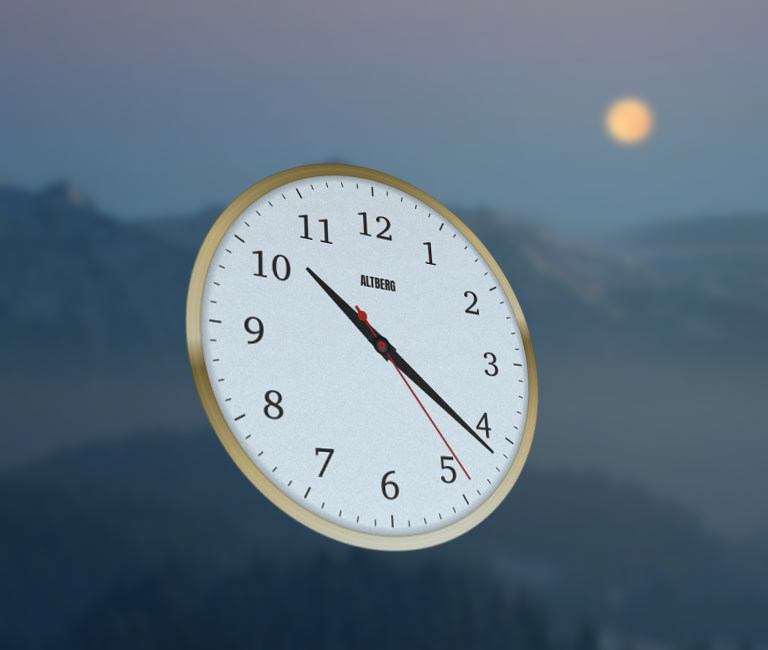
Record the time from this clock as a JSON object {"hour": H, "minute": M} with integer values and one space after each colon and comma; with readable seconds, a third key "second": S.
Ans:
{"hour": 10, "minute": 21, "second": 24}
